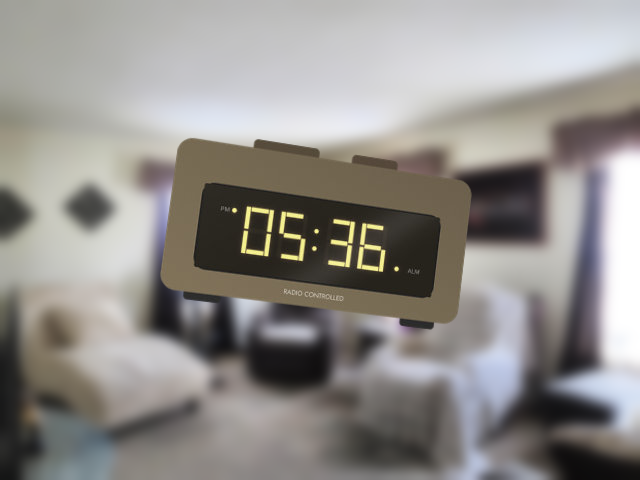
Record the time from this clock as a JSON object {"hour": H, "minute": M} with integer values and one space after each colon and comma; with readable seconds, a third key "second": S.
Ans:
{"hour": 5, "minute": 36}
